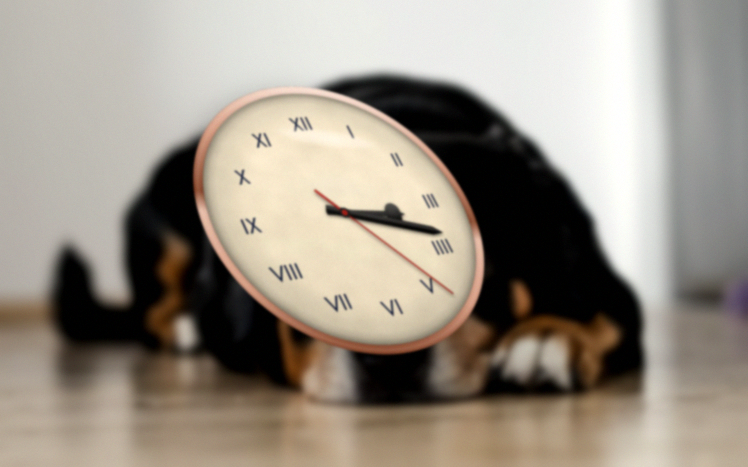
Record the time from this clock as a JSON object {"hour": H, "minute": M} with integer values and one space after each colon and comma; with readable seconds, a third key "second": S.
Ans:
{"hour": 3, "minute": 18, "second": 24}
